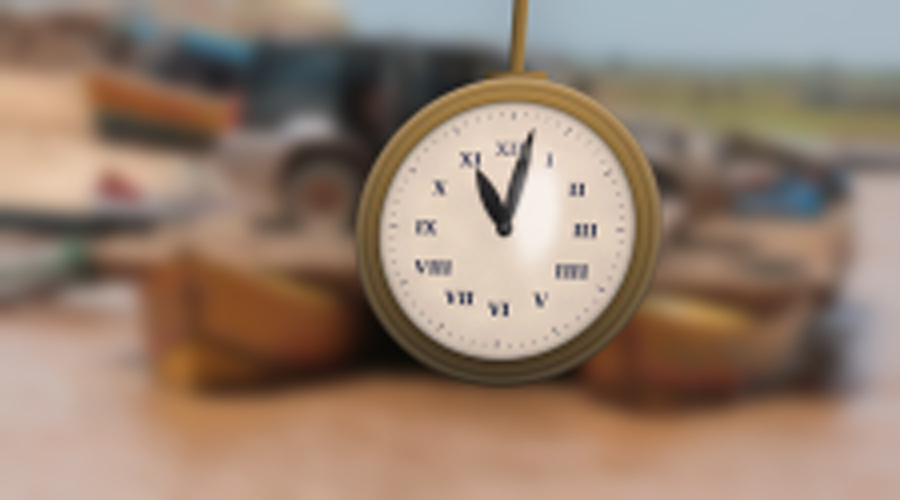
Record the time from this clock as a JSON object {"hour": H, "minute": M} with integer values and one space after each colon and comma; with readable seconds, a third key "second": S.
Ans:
{"hour": 11, "minute": 2}
